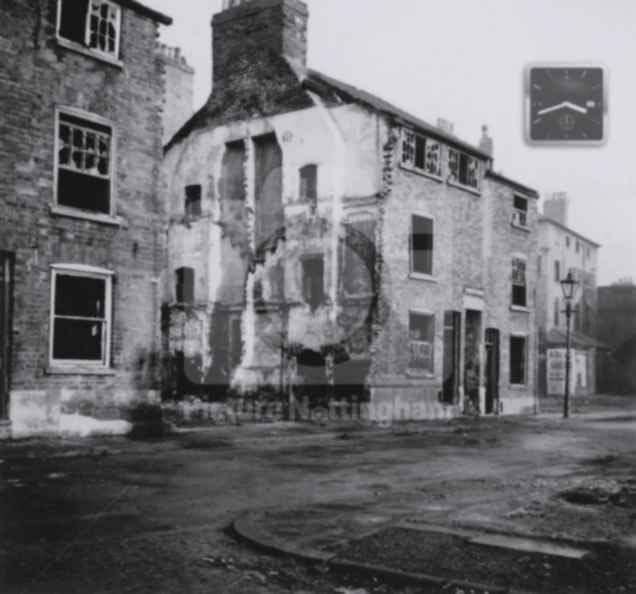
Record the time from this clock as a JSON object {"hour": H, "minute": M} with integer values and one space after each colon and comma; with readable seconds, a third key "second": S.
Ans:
{"hour": 3, "minute": 42}
